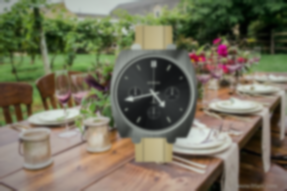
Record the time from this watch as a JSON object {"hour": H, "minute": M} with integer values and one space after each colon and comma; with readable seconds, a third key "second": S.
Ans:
{"hour": 4, "minute": 43}
